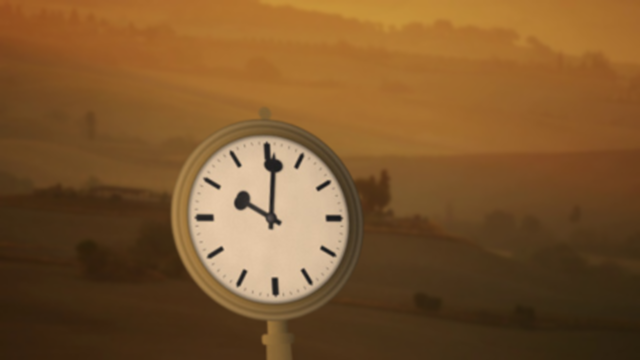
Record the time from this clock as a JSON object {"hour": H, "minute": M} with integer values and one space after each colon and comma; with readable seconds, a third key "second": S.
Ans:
{"hour": 10, "minute": 1}
